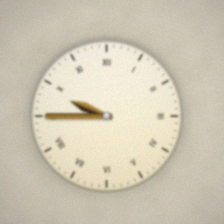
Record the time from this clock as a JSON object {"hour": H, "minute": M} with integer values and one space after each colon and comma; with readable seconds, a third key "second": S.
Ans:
{"hour": 9, "minute": 45}
